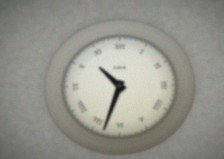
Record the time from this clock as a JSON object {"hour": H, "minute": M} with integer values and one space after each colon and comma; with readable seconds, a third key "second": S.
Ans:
{"hour": 10, "minute": 33}
